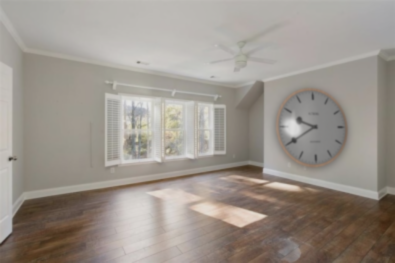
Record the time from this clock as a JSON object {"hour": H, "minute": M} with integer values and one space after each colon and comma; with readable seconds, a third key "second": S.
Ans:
{"hour": 9, "minute": 40}
